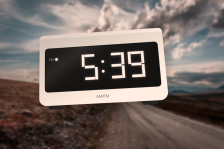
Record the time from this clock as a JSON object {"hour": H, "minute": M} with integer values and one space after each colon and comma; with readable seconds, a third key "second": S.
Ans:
{"hour": 5, "minute": 39}
